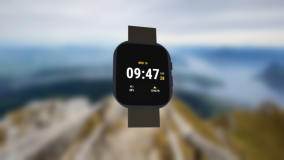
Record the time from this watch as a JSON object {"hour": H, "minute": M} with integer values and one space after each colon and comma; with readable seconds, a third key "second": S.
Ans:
{"hour": 9, "minute": 47}
